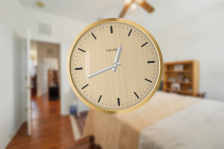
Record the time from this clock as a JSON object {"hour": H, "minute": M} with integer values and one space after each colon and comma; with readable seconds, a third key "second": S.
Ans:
{"hour": 12, "minute": 42}
